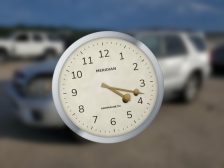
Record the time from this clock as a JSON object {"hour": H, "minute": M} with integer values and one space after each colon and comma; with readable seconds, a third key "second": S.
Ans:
{"hour": 4, "minute": 18}
